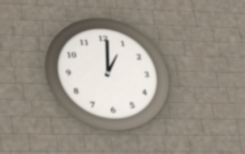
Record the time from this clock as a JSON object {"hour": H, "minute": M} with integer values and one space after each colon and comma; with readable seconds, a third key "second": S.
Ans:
{"hour": 1, "minute": 1}
